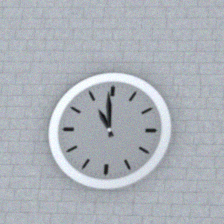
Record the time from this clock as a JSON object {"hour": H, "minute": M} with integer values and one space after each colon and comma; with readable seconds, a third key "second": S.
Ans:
{"hour": 10, "minute": 59}
